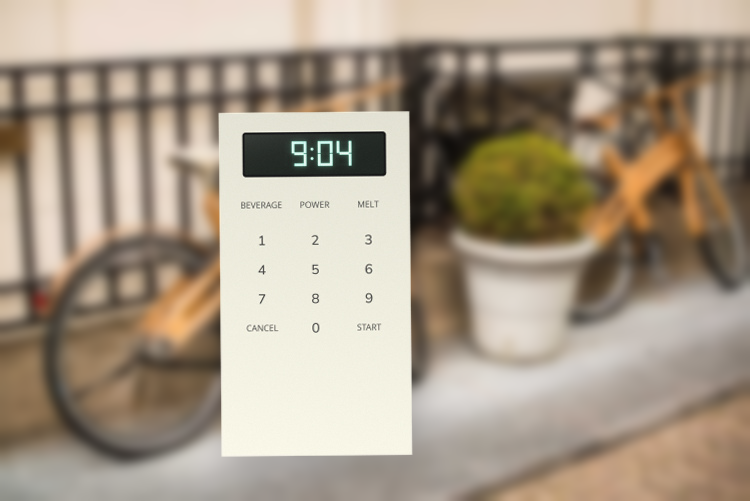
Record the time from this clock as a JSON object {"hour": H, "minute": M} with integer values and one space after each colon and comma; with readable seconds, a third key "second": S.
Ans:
{"hour": 9, "minute": 4}
